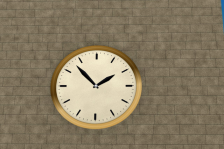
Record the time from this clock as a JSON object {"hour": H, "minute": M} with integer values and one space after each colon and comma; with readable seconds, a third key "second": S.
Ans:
{"hour": 1, "minute": 53}
